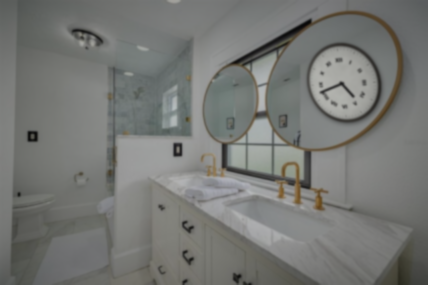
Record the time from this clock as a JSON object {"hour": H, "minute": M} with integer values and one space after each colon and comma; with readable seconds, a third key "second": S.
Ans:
{"hour": 4, "minute": 42}
